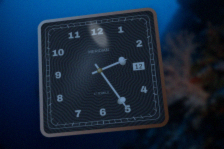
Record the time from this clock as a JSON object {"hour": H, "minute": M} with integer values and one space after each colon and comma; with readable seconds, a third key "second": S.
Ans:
{"hour": 2, "minute": 25}
